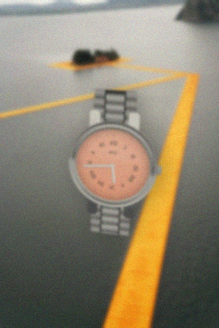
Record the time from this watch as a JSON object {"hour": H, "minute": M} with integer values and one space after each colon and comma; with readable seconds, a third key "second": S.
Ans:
{"hour": 5, "minute": 44}
